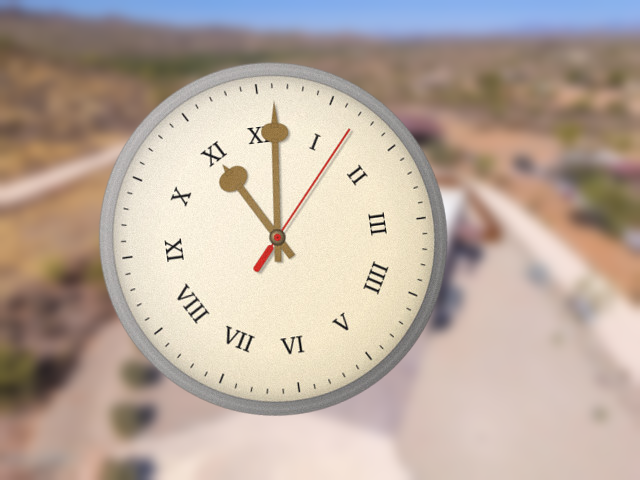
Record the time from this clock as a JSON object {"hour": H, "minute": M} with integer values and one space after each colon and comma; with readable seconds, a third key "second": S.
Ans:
{"hour": 11, "minute": 1, "second": 7}
